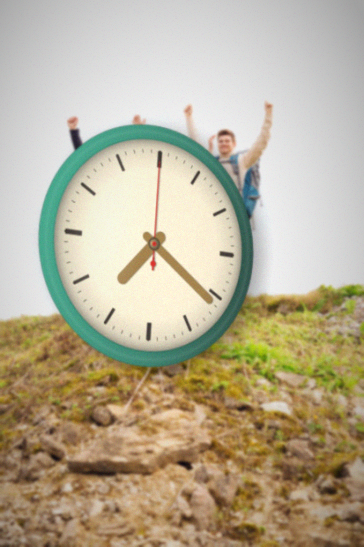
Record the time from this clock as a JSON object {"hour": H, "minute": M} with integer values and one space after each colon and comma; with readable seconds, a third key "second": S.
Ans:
{"hour": 7, "minute": 21, "second": 0}
